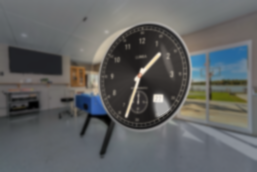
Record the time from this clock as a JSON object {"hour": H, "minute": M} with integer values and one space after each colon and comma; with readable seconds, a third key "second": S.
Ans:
{"hour": 1, "minute": 33}
